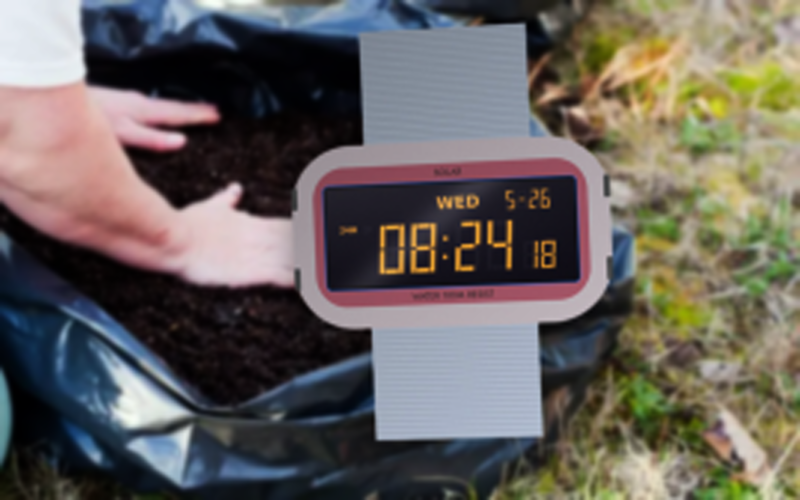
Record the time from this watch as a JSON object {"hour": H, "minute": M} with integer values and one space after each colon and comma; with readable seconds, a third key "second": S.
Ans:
{"hour": 8, "minute": 24, "second": 18}
